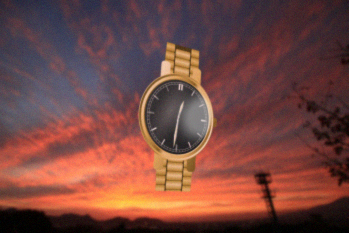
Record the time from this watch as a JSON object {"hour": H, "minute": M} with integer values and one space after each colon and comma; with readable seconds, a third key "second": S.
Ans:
{"hour": 12, "minute": 31}
